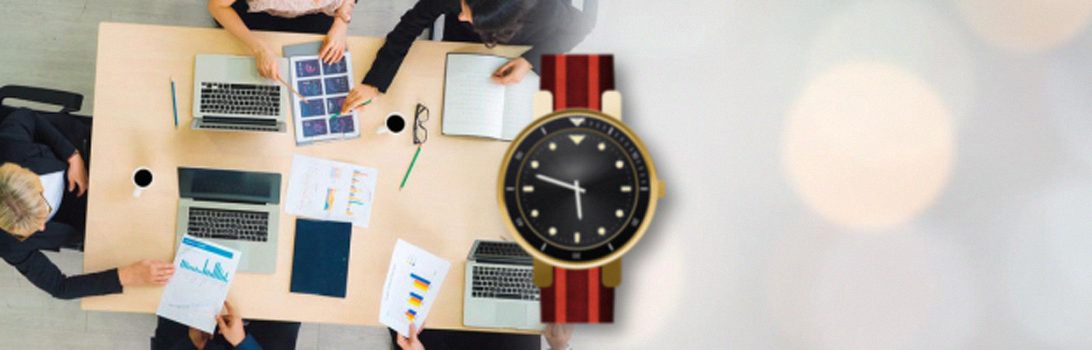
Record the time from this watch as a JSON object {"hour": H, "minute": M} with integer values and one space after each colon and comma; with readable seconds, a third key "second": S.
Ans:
{"hour": 5, "minute": 48}
